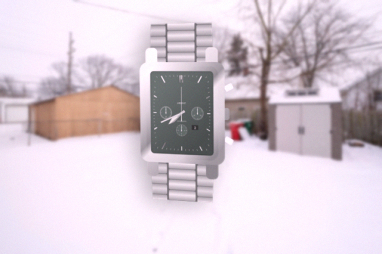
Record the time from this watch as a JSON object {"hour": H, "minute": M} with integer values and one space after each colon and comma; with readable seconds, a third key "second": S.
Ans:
{"hour": 7, "minute": 41}
